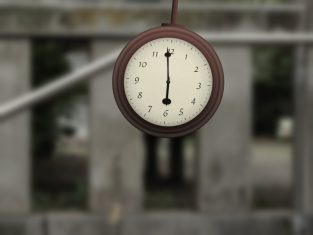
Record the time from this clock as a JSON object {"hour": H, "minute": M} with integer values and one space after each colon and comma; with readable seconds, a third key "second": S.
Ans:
{"hour": 5, "minute": 59}
